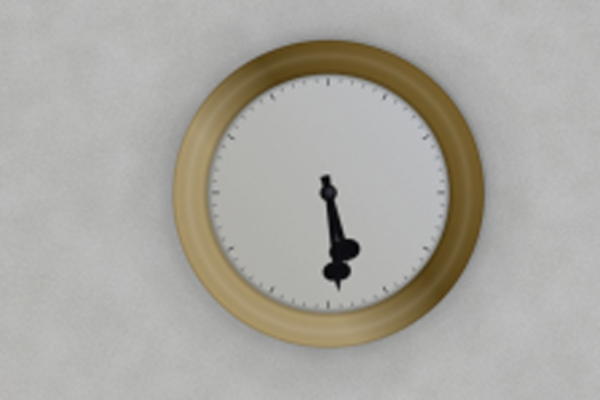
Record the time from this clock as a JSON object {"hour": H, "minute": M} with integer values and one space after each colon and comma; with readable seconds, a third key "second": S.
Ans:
{"hour": 5, "minute": 29}
